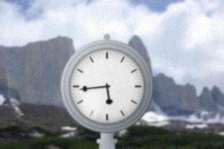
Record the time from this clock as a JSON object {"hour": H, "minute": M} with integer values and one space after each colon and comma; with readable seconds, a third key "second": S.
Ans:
{"hour": 5, "minute": 44}
